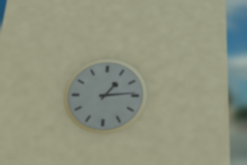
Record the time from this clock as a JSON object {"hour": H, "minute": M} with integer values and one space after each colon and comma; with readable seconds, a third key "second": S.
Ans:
{"hour": 1, "minute": 14}
